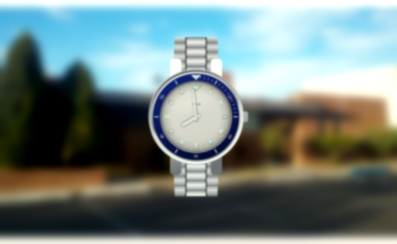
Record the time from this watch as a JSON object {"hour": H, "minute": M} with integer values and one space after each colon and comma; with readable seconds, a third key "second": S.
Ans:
{"hour": 7, "minute": 59}
